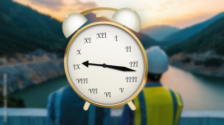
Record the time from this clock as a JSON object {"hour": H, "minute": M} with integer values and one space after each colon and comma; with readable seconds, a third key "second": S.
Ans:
{"hour": 9, "minute": 17}
